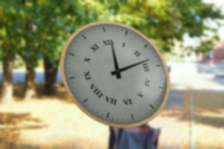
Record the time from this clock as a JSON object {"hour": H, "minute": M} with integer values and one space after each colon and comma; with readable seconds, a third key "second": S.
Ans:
{"hour": 12, "minute": 13}
